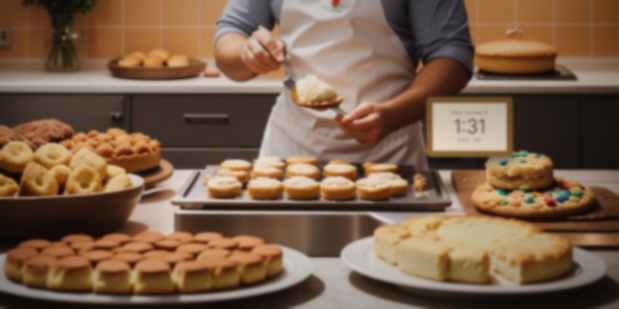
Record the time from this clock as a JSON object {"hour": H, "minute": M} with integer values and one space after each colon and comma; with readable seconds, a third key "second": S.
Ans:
{"hour": 1, "minute": 31}
